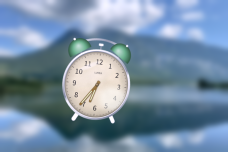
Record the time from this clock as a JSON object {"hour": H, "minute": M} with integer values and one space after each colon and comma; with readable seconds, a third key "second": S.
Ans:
{"hour": 6, "minute": 36}
